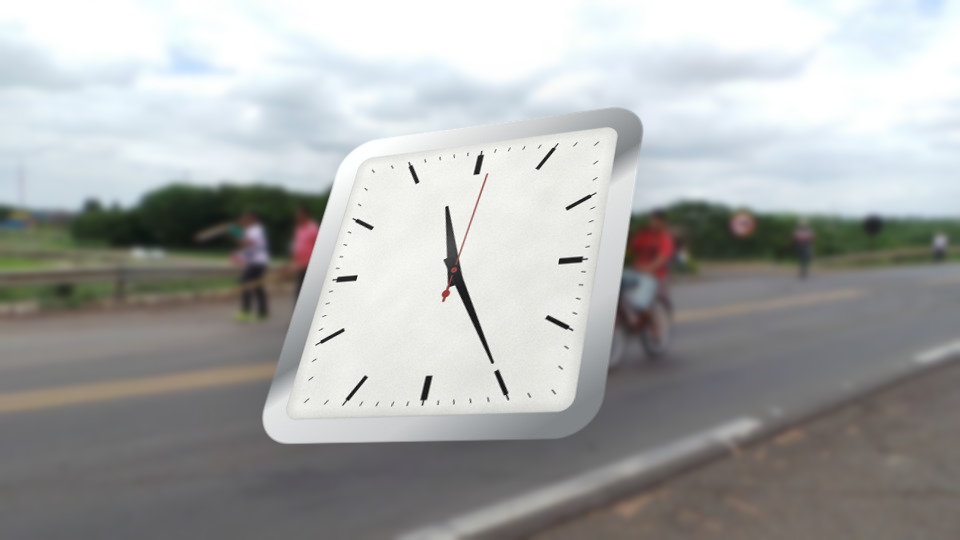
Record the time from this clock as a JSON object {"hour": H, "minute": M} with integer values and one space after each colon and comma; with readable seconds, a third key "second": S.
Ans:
{"hour": 11, "minute": 25, "second": 1}
